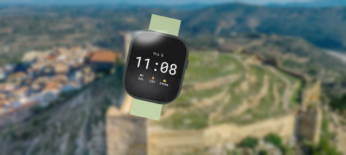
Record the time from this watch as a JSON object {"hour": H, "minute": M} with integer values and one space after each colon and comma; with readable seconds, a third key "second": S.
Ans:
{"hour": 11, "minute": 8}
